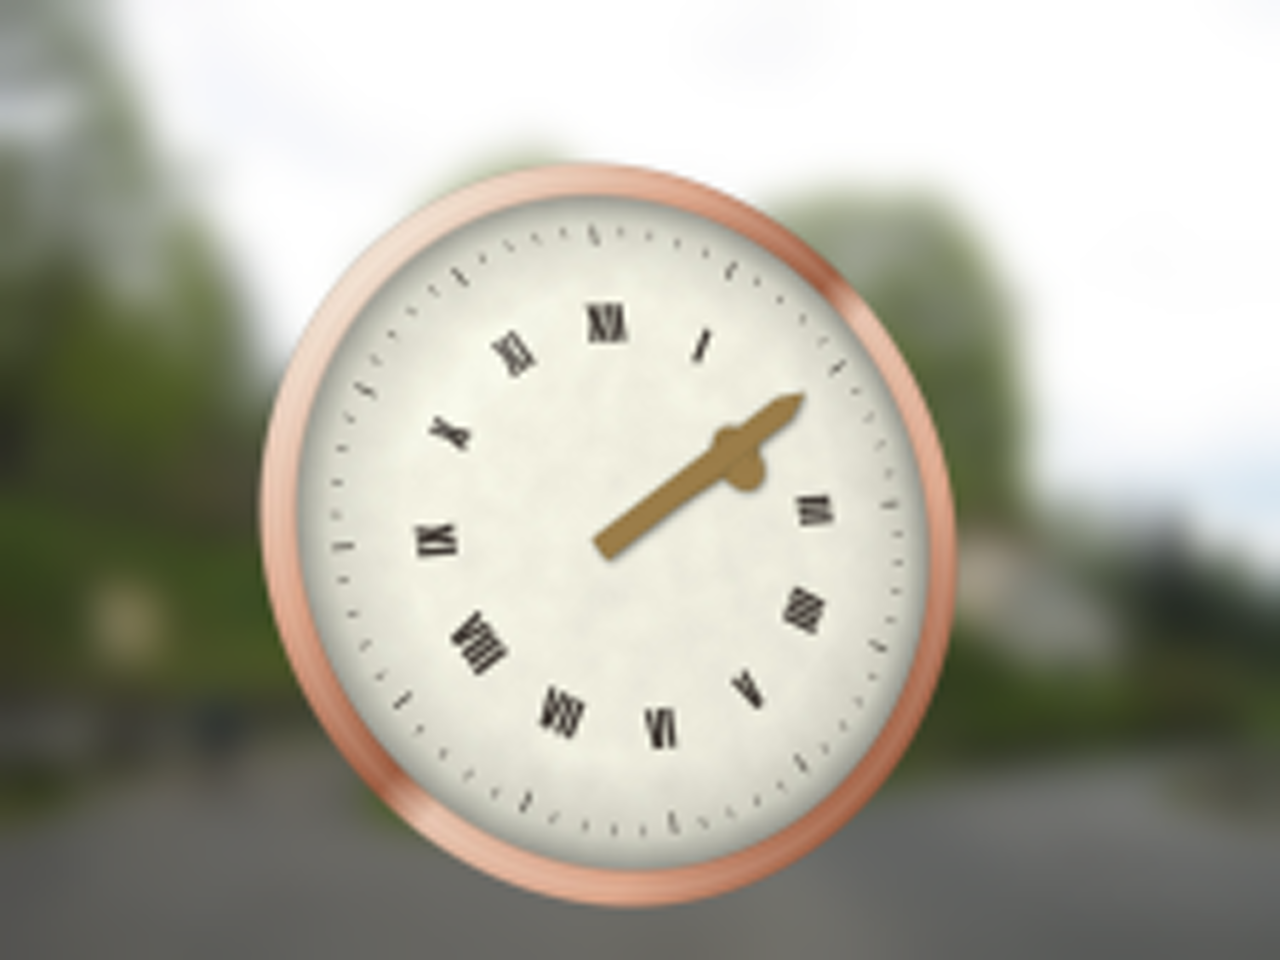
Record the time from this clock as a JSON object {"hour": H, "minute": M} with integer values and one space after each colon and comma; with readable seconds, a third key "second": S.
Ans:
{"hour": 2, "minute": 10}
